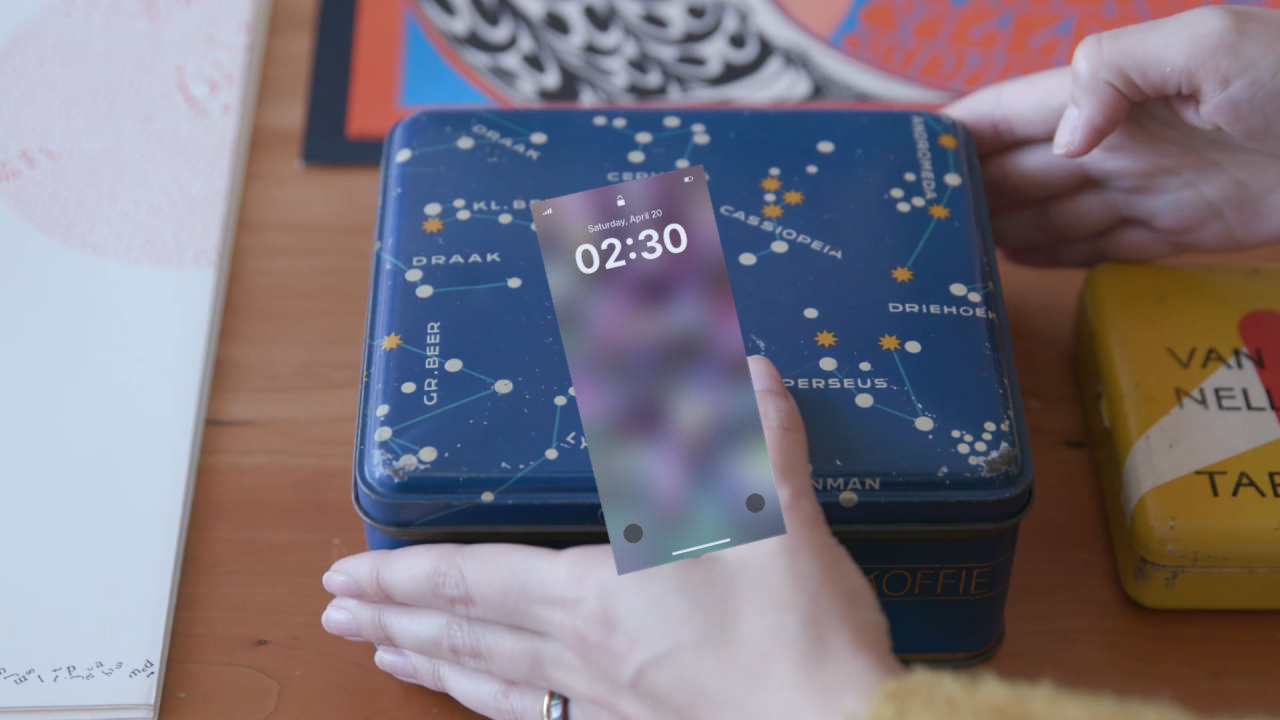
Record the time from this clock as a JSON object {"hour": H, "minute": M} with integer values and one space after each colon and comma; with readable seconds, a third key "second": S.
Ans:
{"hour": 2, "minute": 30}
